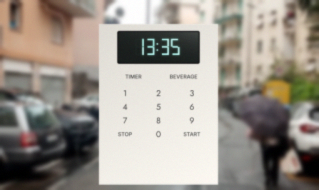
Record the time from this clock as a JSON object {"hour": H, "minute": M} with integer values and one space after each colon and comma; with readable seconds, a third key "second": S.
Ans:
{"hour": 13, "minute": 35}
